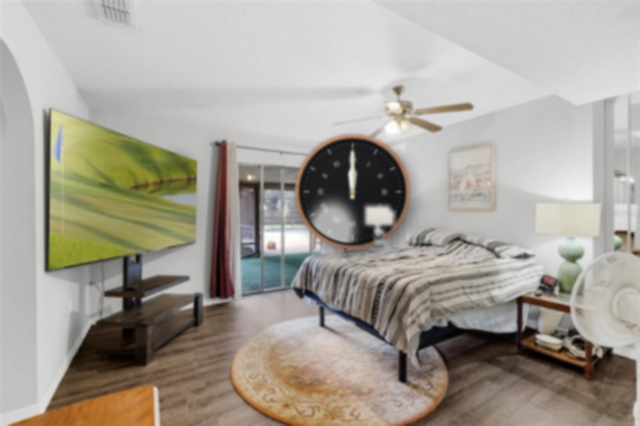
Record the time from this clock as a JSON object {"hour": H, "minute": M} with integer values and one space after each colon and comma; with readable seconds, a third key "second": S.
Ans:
{"hour": 12, "minute": 0}
